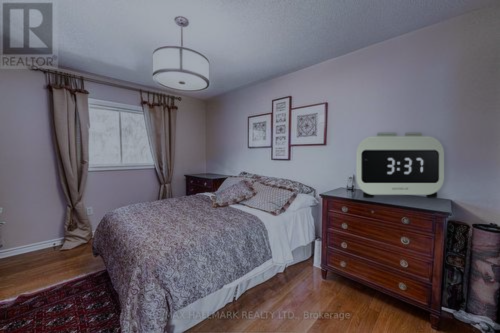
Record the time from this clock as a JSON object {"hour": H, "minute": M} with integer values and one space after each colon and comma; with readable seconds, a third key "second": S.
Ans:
{"hour": 3, "minute": 37}
